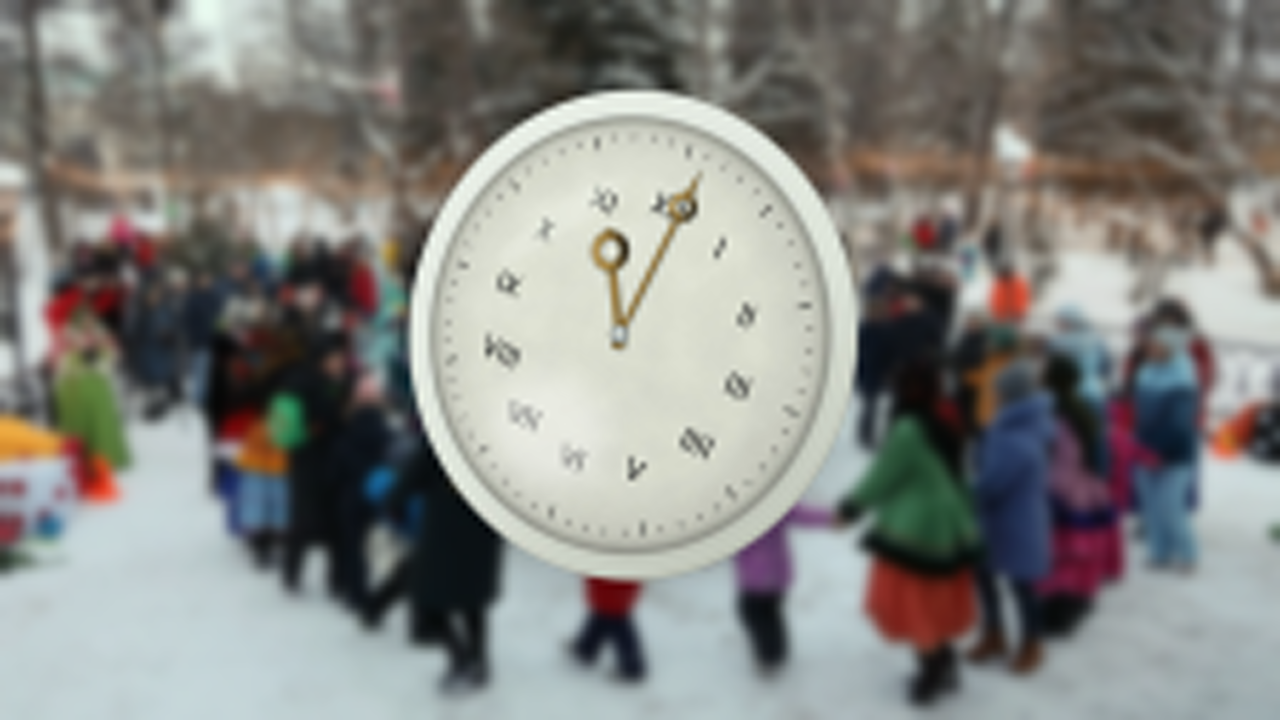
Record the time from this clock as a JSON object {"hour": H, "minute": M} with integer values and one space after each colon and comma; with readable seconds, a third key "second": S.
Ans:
{"hour": 11, "minute": 1}
